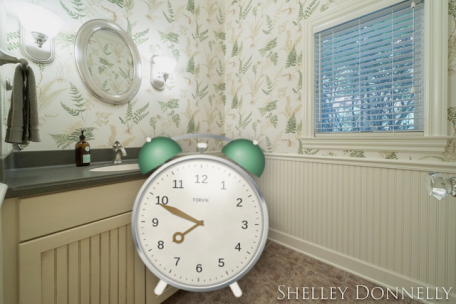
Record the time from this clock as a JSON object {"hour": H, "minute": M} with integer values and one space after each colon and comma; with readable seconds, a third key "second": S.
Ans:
{"hour": 7, "minute": 49}
